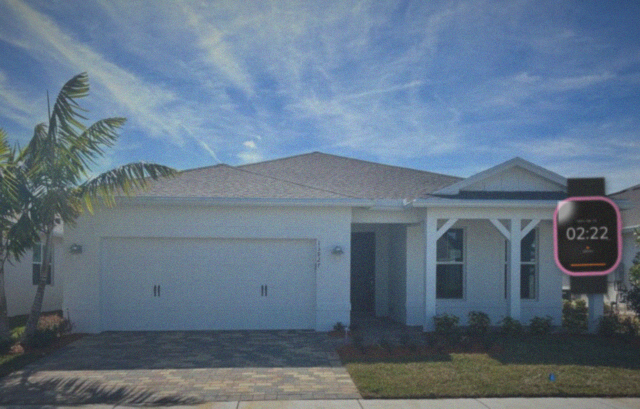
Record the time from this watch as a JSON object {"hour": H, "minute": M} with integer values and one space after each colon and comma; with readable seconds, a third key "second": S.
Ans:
{"hour": 2, "minute": 22}
